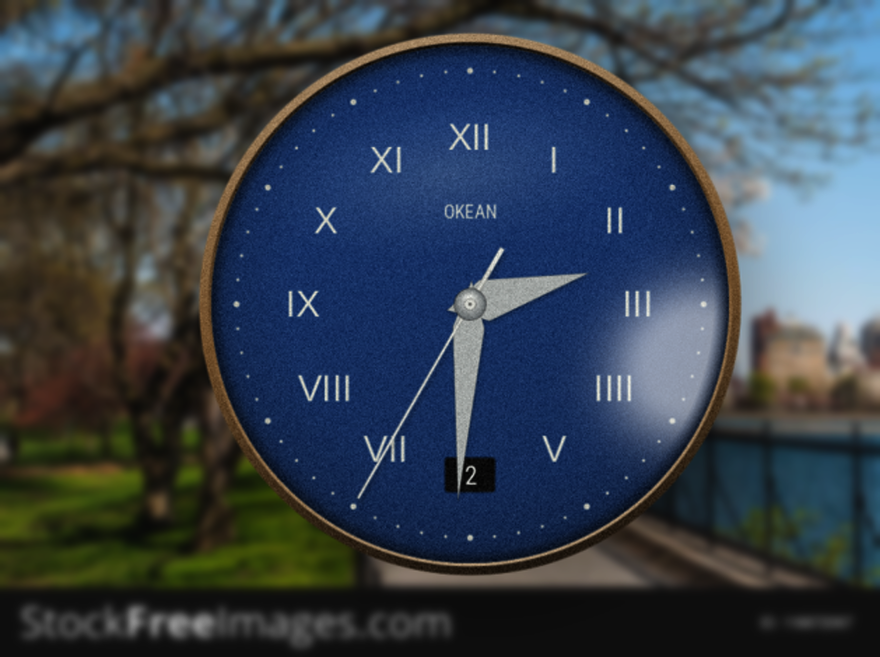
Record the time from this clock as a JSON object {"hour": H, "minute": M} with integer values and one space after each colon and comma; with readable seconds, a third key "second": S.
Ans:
{"hour": 2, "minute": 30, "second": 35}
